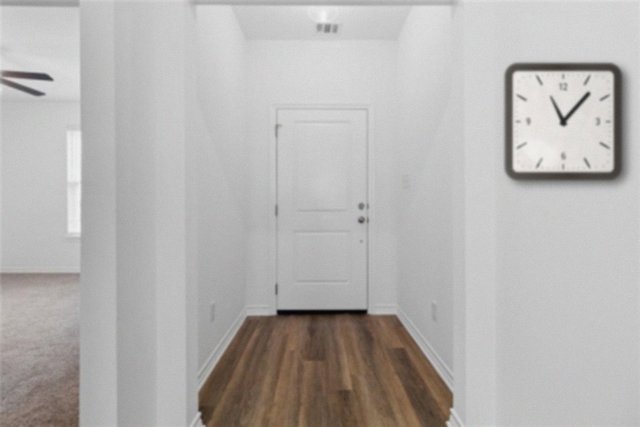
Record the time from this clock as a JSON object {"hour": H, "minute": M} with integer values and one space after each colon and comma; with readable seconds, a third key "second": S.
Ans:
{"hour": 11, "minute": 7}
